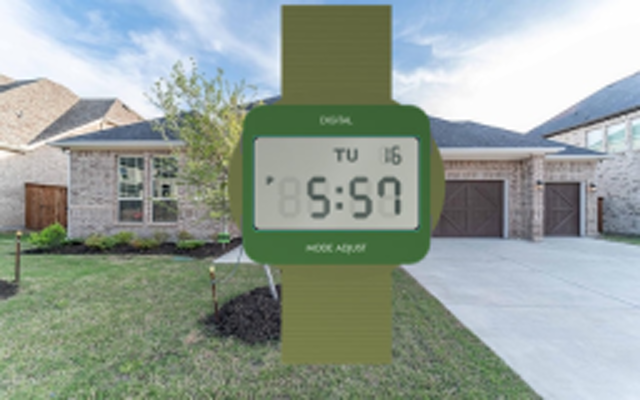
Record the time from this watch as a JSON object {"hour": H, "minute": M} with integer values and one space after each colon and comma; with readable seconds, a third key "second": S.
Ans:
{"hour": 5, "minute": 57}
